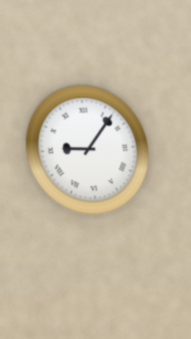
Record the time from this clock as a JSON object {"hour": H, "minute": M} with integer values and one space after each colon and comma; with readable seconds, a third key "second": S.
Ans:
{"hour": 9, "minute": 7}
